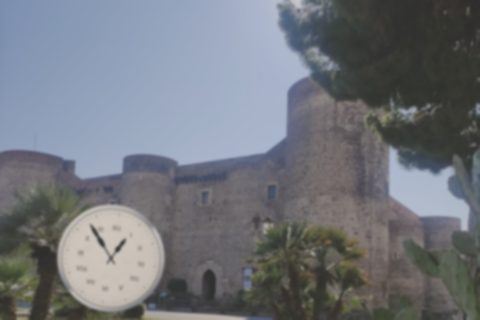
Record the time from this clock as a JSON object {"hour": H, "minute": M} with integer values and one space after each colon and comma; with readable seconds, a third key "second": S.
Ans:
{"hour": 12, "minute": 53}
